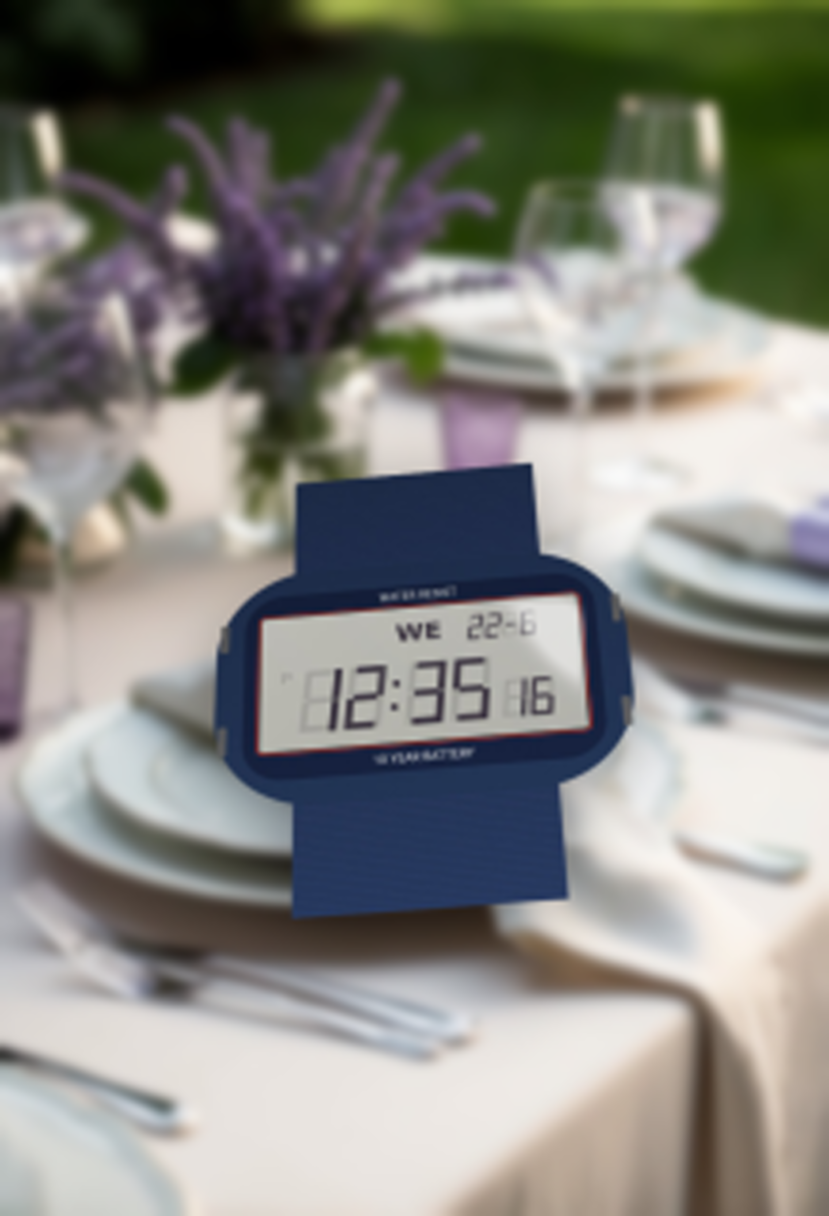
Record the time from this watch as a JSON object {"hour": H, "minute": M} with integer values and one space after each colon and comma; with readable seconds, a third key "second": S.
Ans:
{"hour": 12, "minute": 35, "second": 16}
